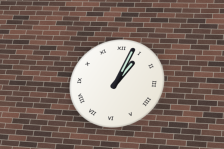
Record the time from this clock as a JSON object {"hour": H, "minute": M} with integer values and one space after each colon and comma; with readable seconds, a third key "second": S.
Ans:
{"hour": 1, "minute": 3}
